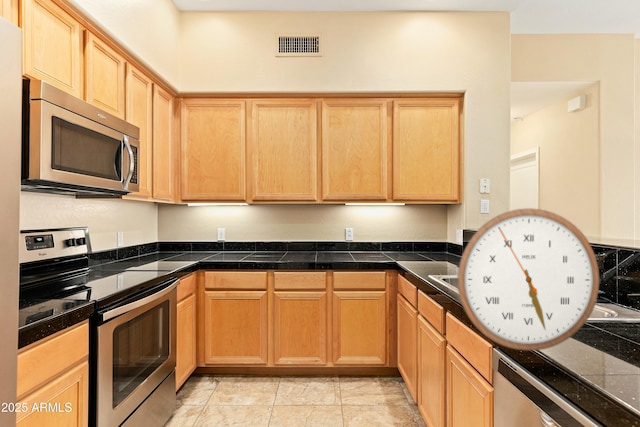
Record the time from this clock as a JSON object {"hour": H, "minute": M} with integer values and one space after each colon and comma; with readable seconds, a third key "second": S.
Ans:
{"hour": 5, "minute": 26, "second": 55}
